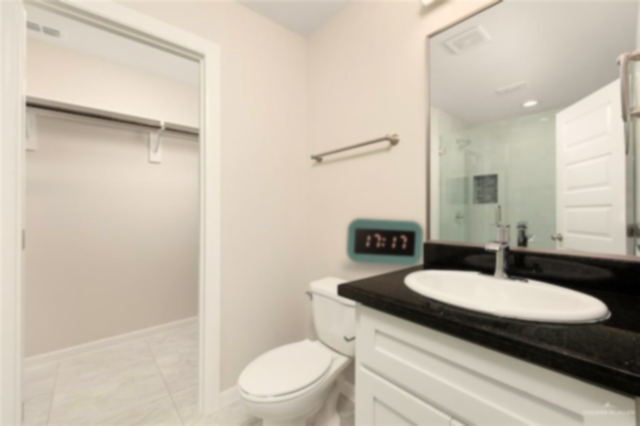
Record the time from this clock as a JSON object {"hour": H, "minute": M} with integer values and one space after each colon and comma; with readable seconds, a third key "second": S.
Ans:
{"hour": 17, "minute": 17}
